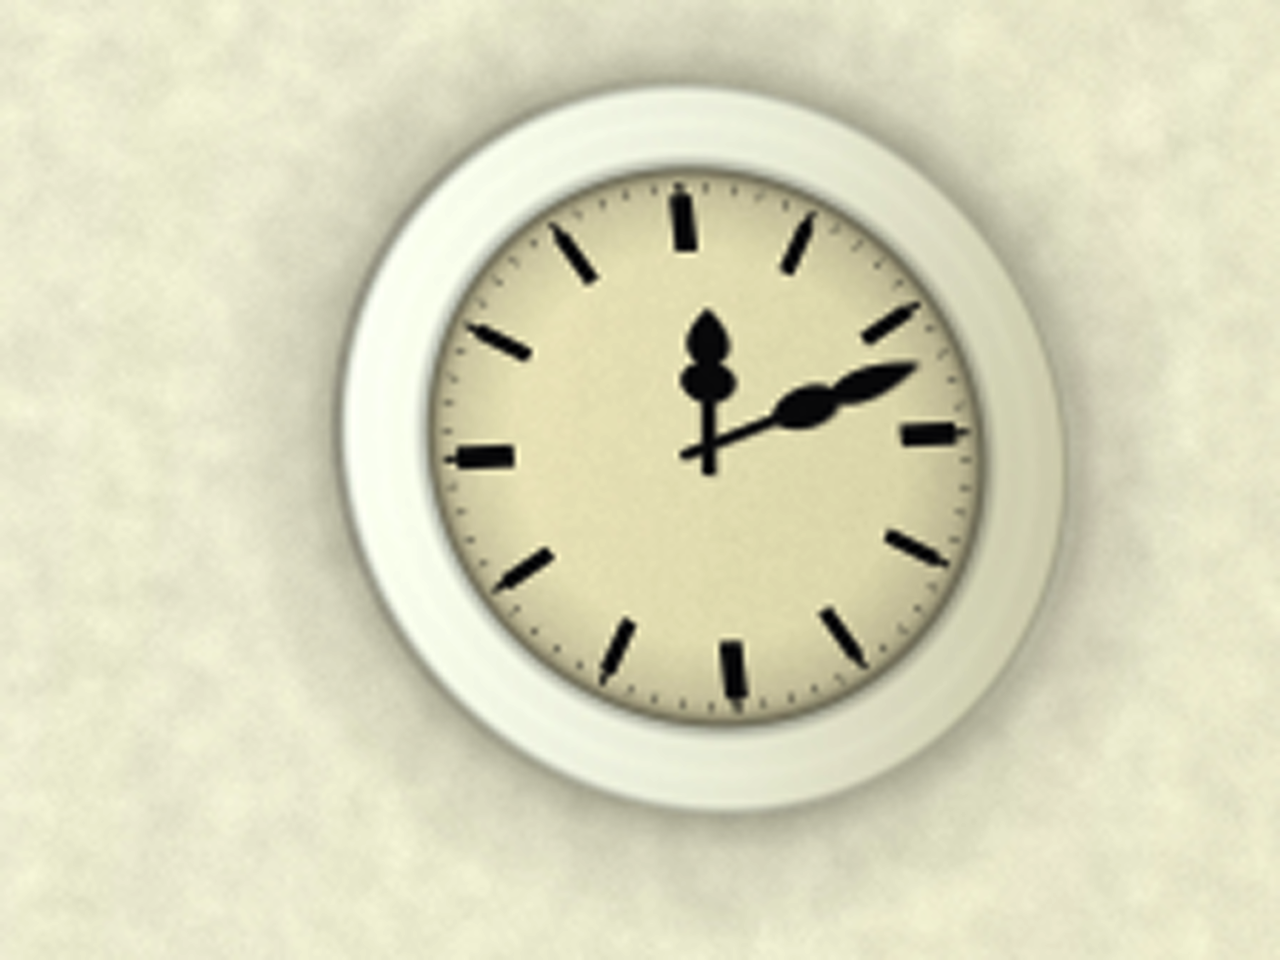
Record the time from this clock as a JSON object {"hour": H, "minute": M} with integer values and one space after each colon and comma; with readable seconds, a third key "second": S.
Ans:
{"hour": 12, "minute": 12}
